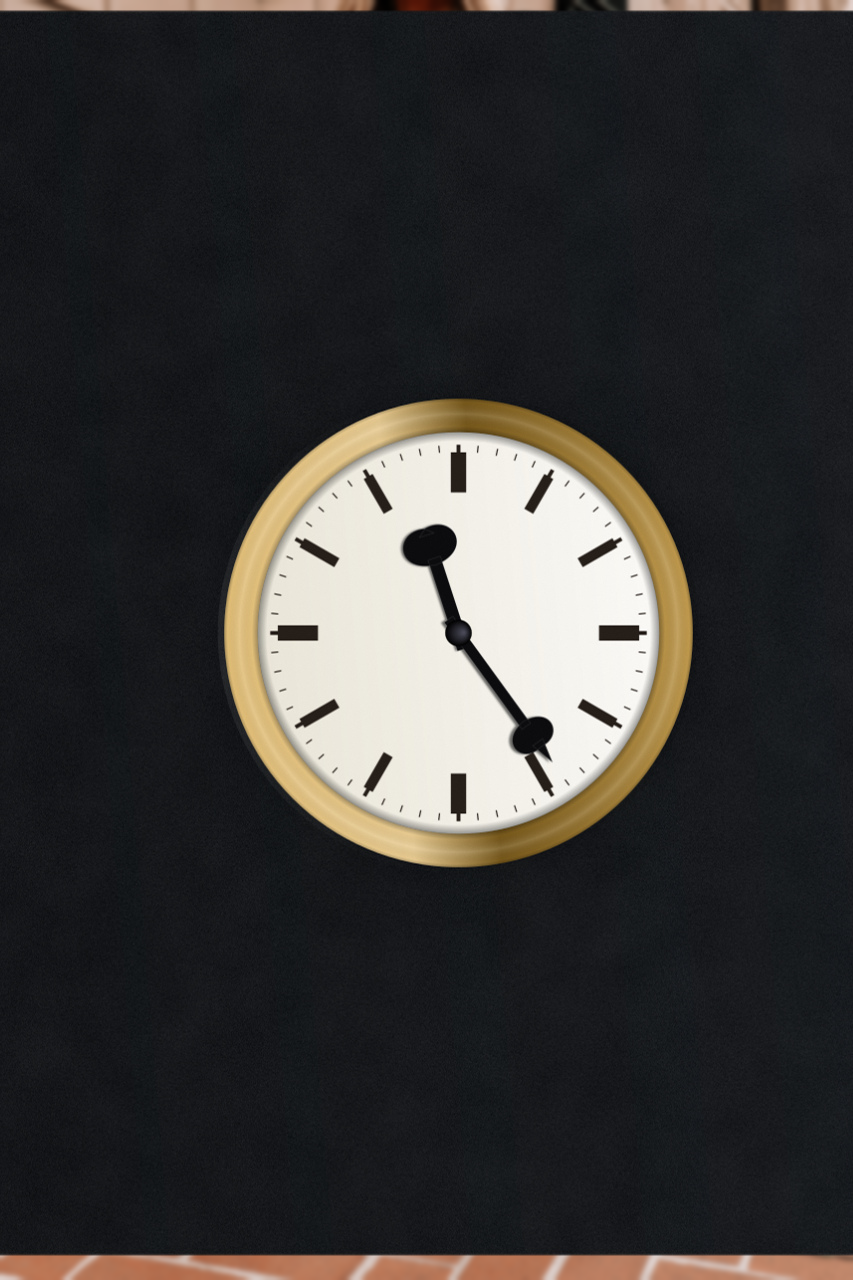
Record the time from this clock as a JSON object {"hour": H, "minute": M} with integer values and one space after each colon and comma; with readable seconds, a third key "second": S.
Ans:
{"hour": 11, "minute": 24}
